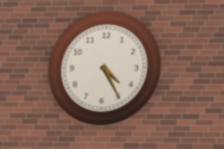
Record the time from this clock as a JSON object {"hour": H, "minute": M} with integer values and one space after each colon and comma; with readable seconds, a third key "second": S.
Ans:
{"hour": 4, "minute": 25}
